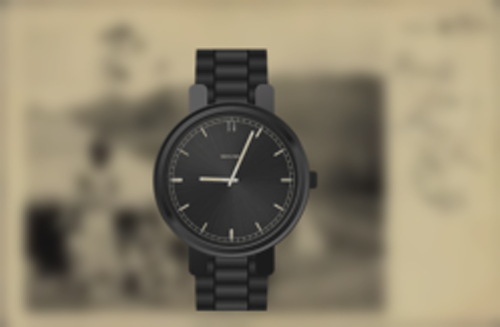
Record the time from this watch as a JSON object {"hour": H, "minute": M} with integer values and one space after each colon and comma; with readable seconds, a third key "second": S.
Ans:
{"hour": 9, "minute": 4}
